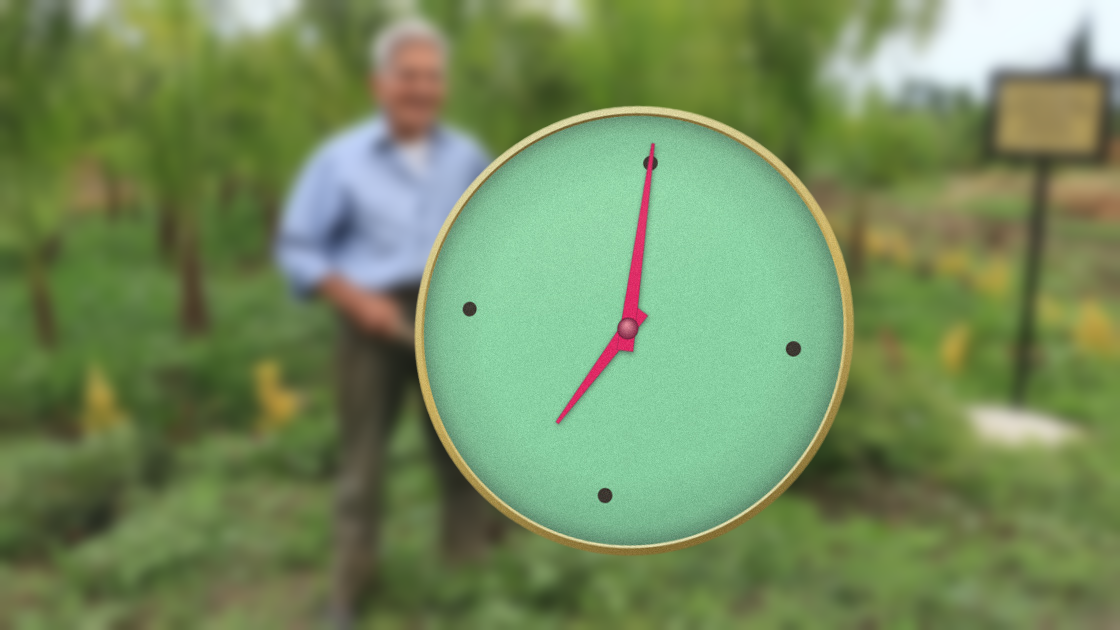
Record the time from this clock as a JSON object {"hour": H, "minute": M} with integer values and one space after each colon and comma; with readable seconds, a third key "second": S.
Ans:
{"hour": 7, "minute": 0}
